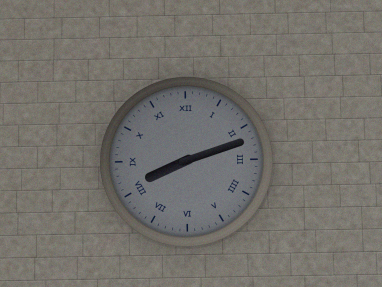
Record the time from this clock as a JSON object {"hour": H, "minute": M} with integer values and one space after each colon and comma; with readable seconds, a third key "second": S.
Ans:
{"hour": 8, "minute": 12}
